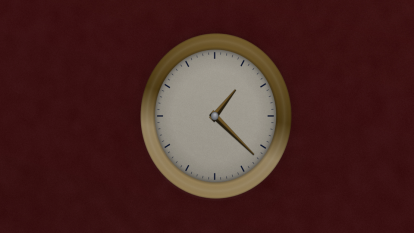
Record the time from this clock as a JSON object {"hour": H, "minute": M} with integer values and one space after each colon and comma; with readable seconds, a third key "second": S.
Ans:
{"hour": 1, "minute": 22}
